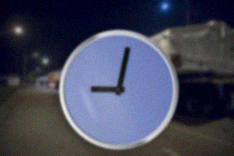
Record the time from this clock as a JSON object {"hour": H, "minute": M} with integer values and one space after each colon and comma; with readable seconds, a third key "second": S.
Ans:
{"hour": 9, "minute": 2}
